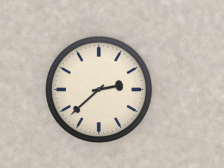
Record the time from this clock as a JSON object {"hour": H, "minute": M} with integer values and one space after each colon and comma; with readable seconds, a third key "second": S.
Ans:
{"hour": 2, "minute": 38}
